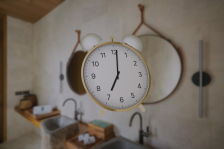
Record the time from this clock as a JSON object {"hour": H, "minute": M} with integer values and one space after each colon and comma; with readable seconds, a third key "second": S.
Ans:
{"hour": 7, "minute": 1}
